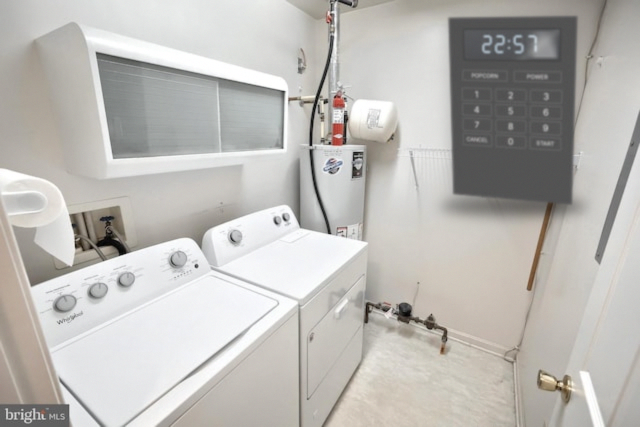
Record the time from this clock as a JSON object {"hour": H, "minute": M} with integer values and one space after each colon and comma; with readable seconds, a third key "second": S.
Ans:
{"hour": 22, "minute": 57}
